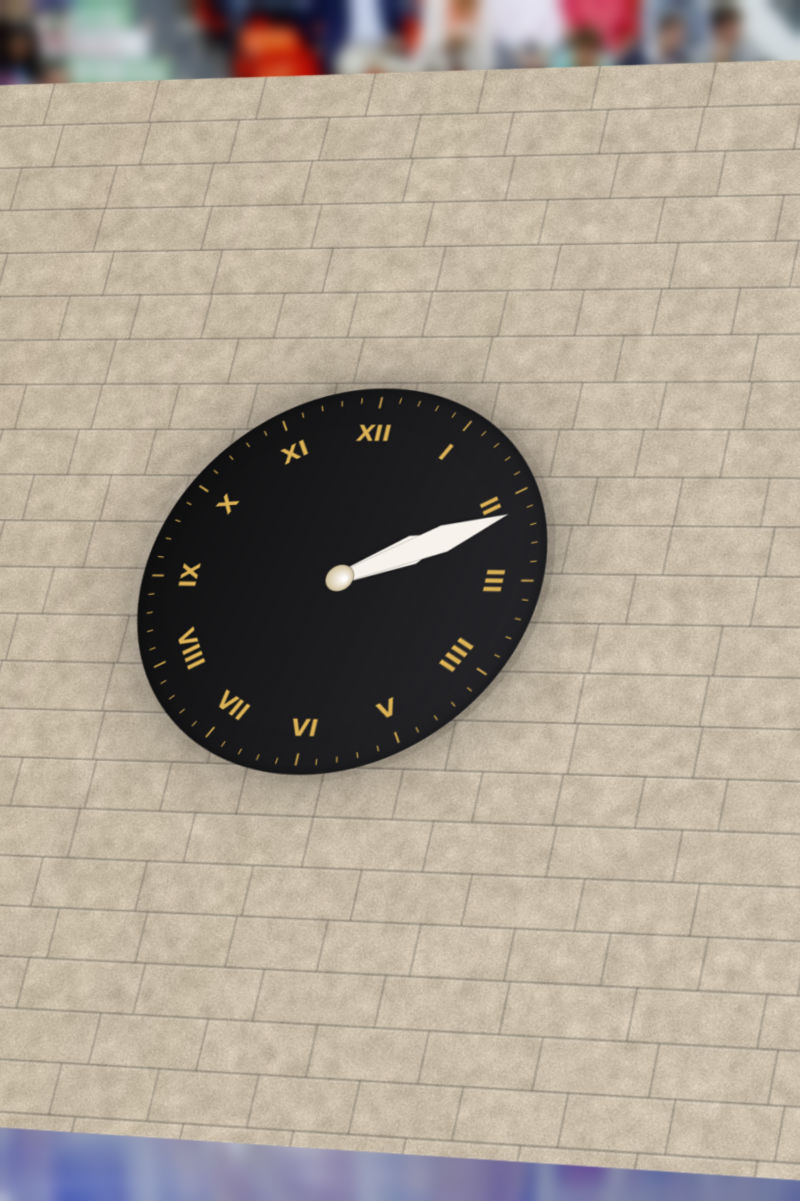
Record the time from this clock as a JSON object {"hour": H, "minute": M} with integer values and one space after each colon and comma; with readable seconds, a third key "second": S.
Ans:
{"hour": 2, "minute": 11}
